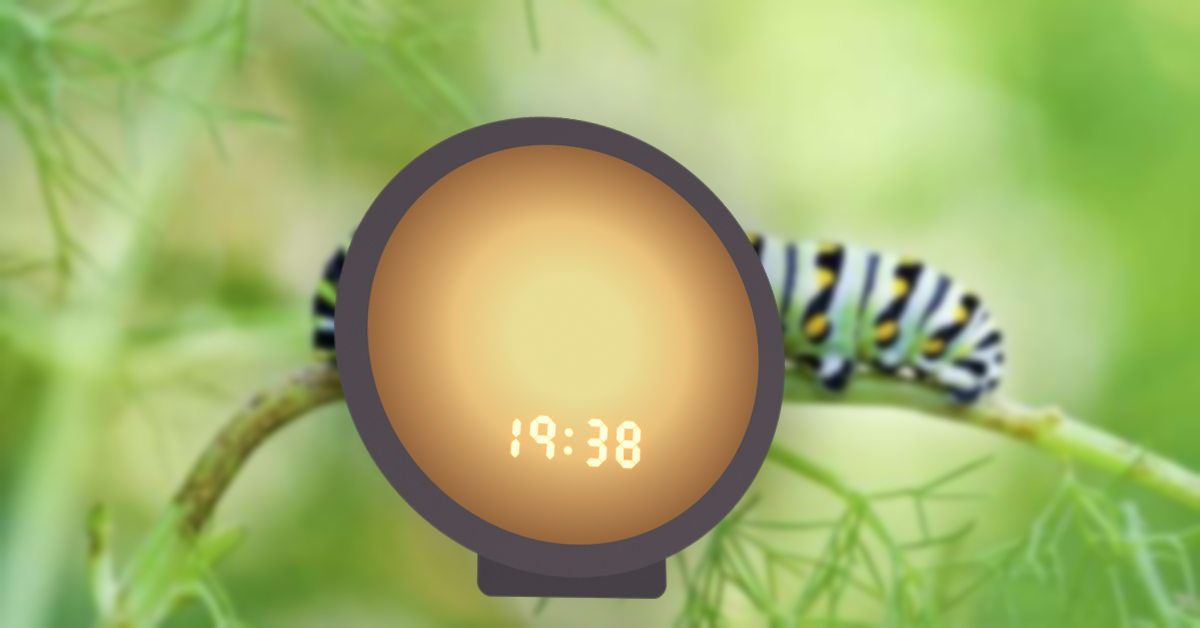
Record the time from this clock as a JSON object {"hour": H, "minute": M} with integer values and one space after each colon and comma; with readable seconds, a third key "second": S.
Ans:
{"hour": 19, "minute": 38}
